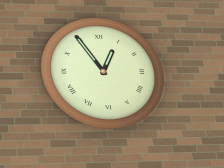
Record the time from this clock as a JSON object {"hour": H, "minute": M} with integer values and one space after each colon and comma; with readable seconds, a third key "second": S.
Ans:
{"hour": 12, "minute": 55}
